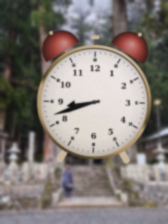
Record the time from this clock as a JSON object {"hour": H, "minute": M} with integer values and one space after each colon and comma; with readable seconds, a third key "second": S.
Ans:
{"hour": 8, "minute": 42}
